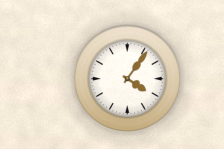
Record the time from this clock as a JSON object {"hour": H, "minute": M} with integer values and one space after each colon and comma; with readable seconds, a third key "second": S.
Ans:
{"hour": 4, "minute": 6}
